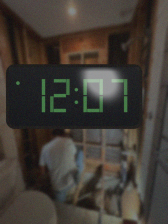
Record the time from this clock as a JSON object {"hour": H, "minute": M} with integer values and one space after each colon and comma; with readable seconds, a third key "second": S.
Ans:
{"hour": 12, "minute": 7}
